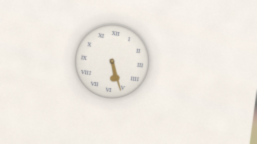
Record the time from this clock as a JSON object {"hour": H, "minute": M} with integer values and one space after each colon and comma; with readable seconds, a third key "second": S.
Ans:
{"hour": 5, "minute": 26}
